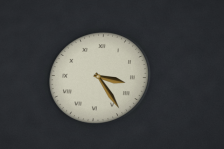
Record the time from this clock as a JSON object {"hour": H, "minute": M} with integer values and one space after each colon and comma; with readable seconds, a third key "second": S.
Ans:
{"hour": 3, "minute": 24}
